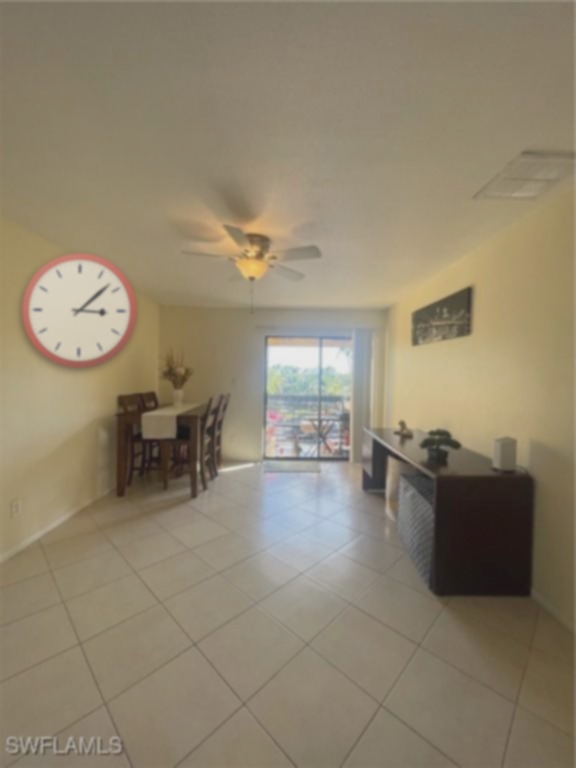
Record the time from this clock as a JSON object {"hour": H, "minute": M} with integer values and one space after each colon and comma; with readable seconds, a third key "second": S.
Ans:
{"hour": 3, "minute": 8}
